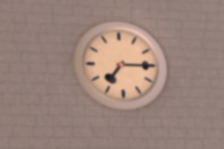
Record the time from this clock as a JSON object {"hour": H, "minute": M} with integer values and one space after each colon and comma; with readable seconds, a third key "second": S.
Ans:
{"hour": 7, "minute": 15}
